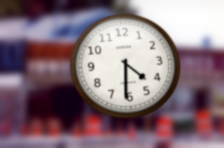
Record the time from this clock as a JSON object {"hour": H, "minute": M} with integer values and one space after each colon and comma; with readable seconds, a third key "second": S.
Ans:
{"hour": 4, "minute": 31}
